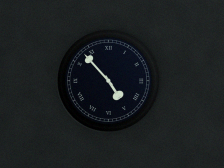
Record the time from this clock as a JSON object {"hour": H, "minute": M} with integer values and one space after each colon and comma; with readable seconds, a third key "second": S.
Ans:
{"hour": 4, "minute": 53}
